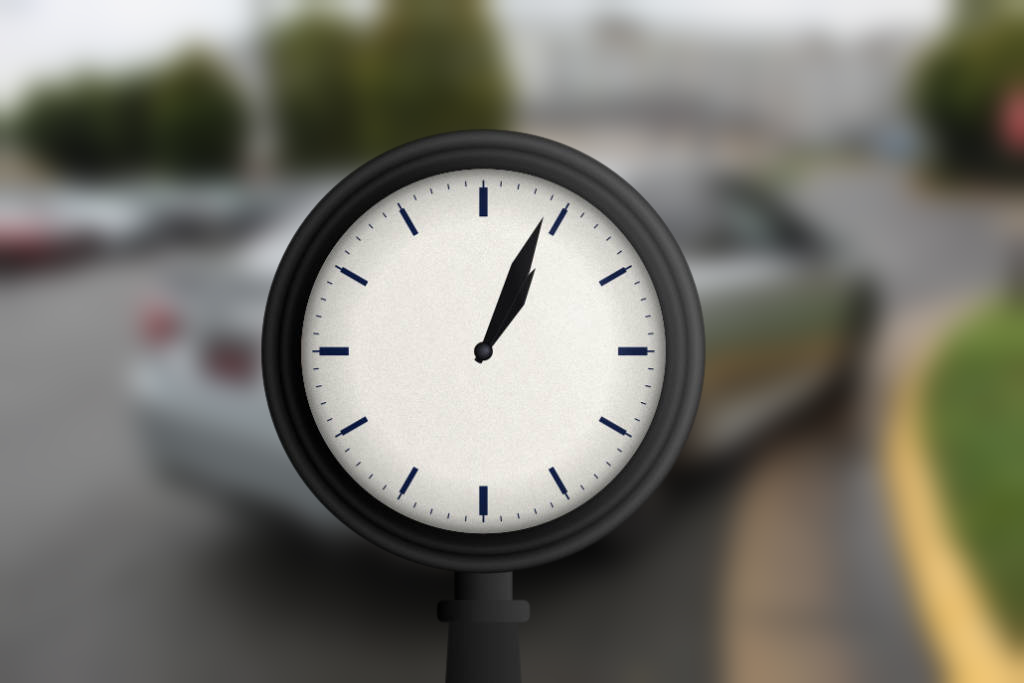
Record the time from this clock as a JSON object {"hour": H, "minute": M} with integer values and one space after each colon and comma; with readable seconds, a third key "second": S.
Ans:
{"hour": 1, "minute": 4}
